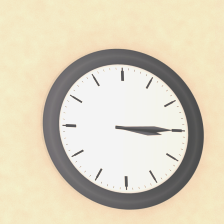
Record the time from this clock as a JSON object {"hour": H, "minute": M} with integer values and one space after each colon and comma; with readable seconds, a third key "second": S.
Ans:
{"hour": 3, "minute": 15}
